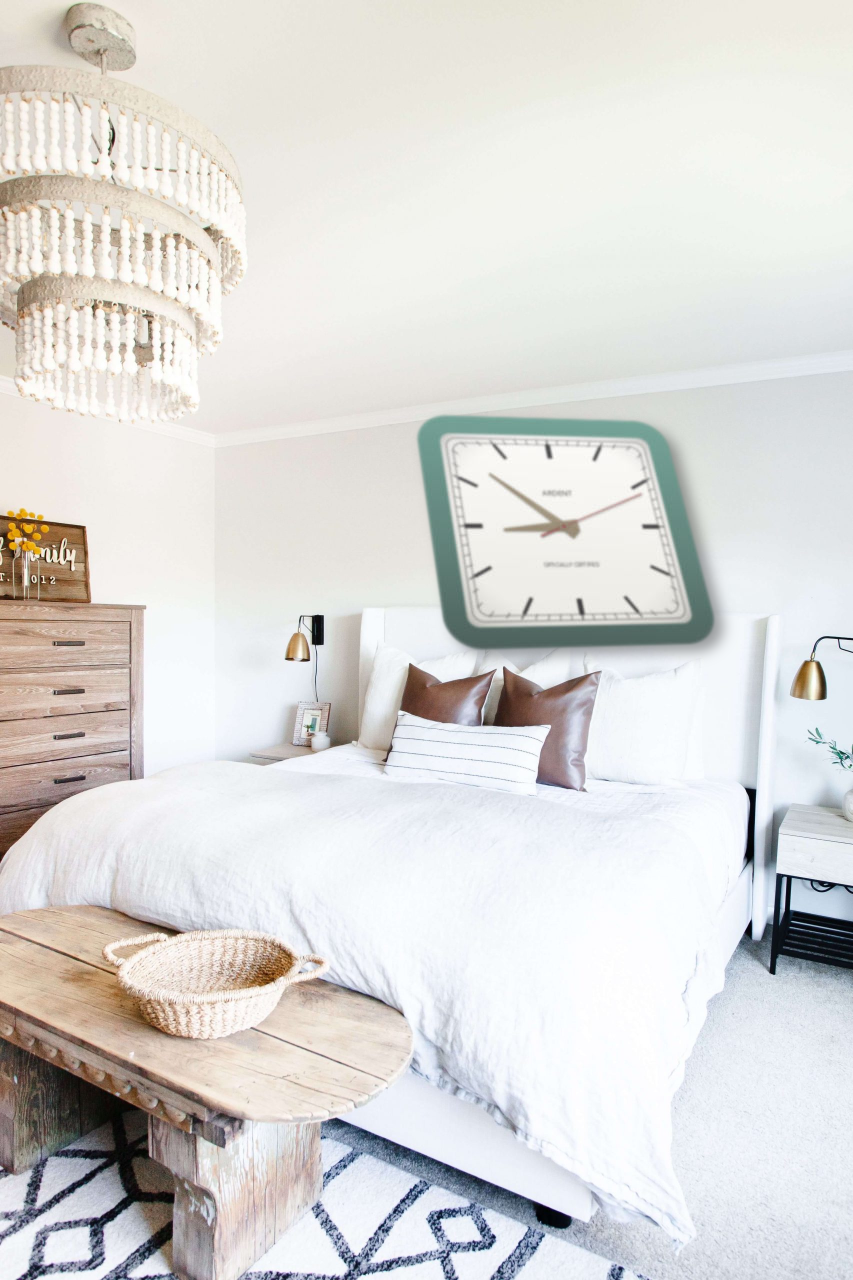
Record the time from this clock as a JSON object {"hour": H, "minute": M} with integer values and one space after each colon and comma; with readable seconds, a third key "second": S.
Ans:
{"hour": 8, "minute": 52, "second": 11}
